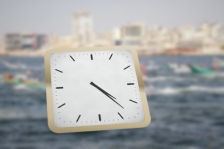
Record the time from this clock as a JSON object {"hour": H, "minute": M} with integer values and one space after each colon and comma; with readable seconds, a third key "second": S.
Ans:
{"hour": 4, "minute": 23}
